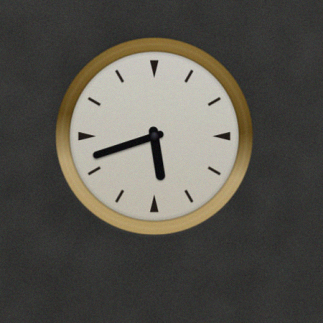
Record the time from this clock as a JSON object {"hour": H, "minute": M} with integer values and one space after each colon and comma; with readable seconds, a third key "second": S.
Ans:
{"hour": 5, "minute": 42}
